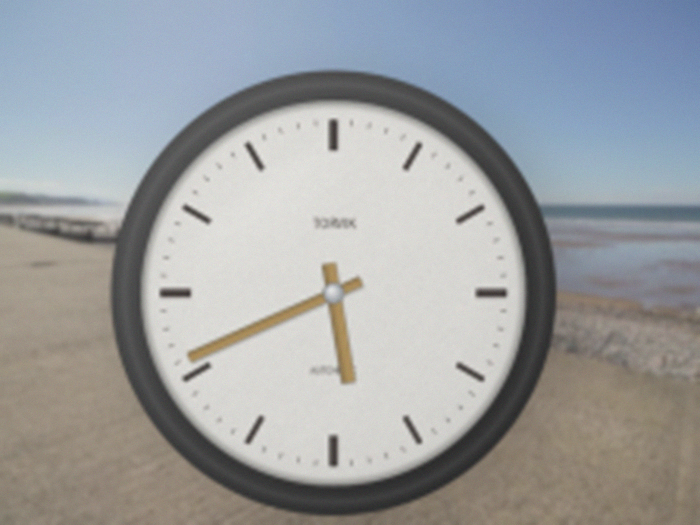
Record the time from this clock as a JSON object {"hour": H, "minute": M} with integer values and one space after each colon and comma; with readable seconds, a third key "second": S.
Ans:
{"hour": 5, "minute": 41}
